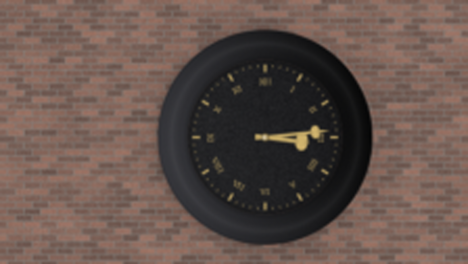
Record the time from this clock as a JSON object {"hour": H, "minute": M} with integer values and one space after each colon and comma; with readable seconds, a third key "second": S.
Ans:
{"hour": 3, "minute": 14}
